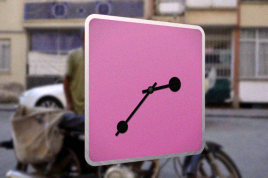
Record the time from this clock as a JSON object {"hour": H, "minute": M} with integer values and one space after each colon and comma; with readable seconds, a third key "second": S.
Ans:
{"hour": 2, "minute": 37}
